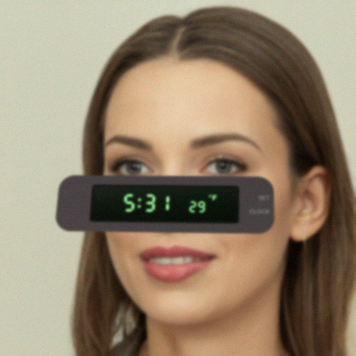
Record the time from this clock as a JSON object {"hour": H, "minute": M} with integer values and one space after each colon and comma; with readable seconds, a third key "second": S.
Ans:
{"hour": 5, "minute": 31}
